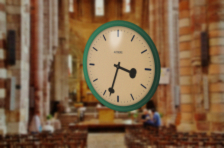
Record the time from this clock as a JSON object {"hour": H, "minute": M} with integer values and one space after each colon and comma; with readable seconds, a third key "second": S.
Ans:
{"hour": 3, "minute": 33}
